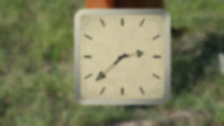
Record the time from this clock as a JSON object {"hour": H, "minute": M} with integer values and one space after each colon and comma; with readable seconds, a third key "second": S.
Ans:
{"hour": 2, "minute": 38}
